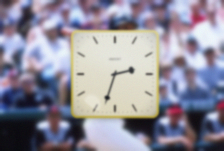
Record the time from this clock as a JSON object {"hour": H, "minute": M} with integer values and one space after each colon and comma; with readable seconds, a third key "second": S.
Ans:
{"hour": 2, "minute": 33}
